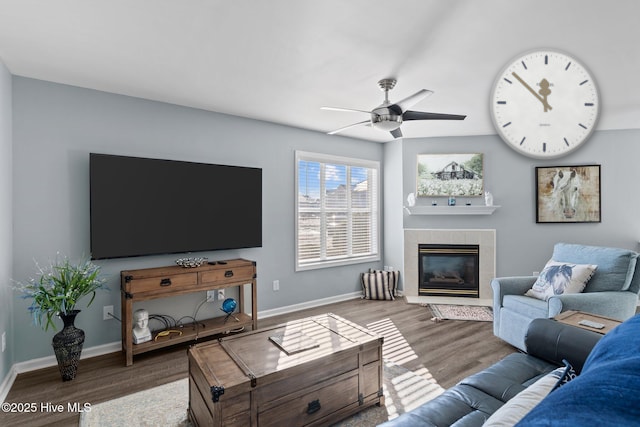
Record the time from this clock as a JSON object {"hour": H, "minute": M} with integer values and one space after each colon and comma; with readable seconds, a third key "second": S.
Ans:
{"hour": 11, "minute": 52}
